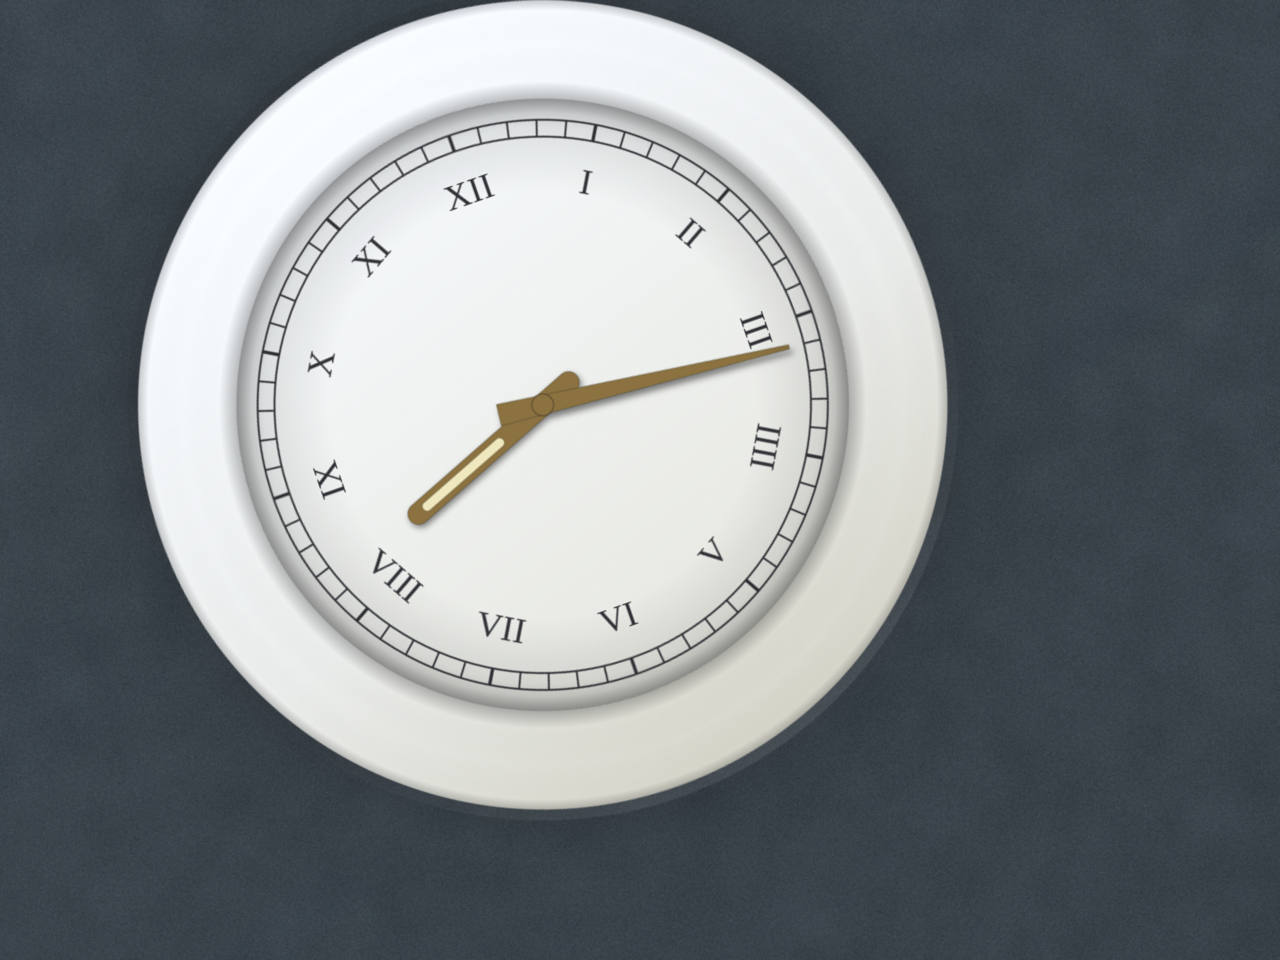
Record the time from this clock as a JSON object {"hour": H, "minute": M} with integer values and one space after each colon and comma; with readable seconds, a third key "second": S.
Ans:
{"hour": 8, "minute": 16}
